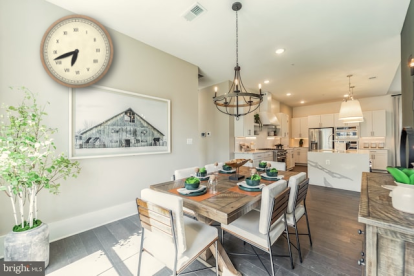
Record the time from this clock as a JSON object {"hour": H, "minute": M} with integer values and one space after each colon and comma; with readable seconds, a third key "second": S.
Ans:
{"hour": 6, "minute": 42}
